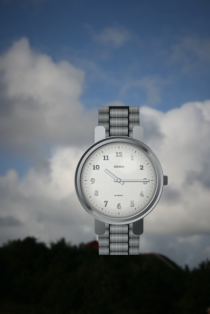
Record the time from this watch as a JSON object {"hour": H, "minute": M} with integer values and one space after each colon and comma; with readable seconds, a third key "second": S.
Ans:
{"hour": 10, "minute": 15}
